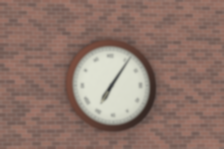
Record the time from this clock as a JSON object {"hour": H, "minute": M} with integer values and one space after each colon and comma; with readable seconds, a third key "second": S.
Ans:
{"hour": 7, "minute": 6}
